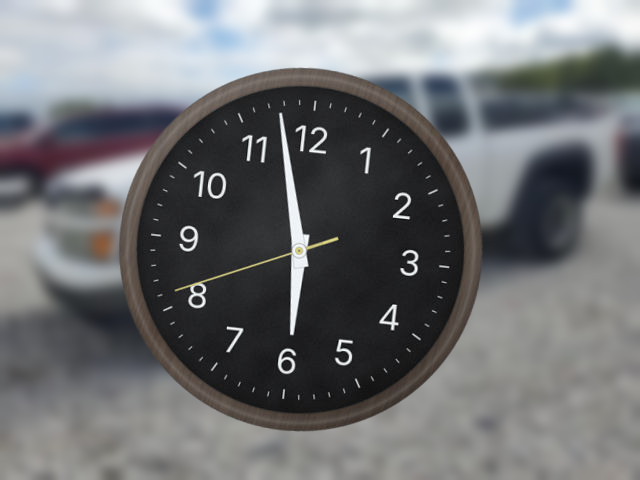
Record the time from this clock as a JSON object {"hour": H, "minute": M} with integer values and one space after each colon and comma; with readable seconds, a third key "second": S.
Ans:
{"hour": 5, "minute": 57, "second": 41}
